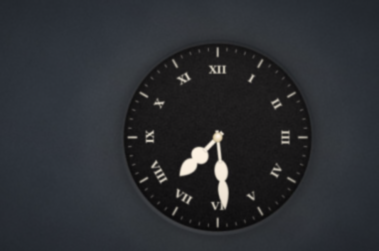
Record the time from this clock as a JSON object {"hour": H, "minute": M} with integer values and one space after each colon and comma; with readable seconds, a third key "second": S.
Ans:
{"hour": 7, "minute": 29}
